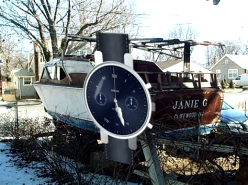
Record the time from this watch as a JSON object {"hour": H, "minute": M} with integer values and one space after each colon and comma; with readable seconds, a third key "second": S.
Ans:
{"hour": 5, "minute": 27}
